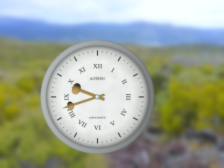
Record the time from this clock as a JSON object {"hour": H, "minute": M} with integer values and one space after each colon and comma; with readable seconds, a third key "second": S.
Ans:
{"hour": 9, "minute": 42}
